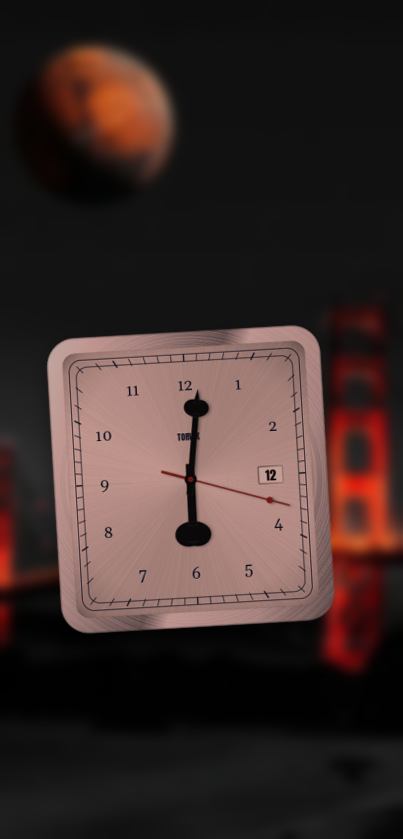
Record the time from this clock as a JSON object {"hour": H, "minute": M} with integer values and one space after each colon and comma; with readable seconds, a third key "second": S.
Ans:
{"hour": 6, "minute": 1, "second": 18}
